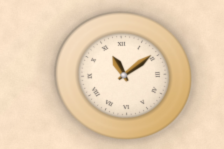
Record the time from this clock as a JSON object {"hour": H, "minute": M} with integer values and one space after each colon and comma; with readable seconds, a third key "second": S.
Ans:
{"hour": 11, "minute": 9}
